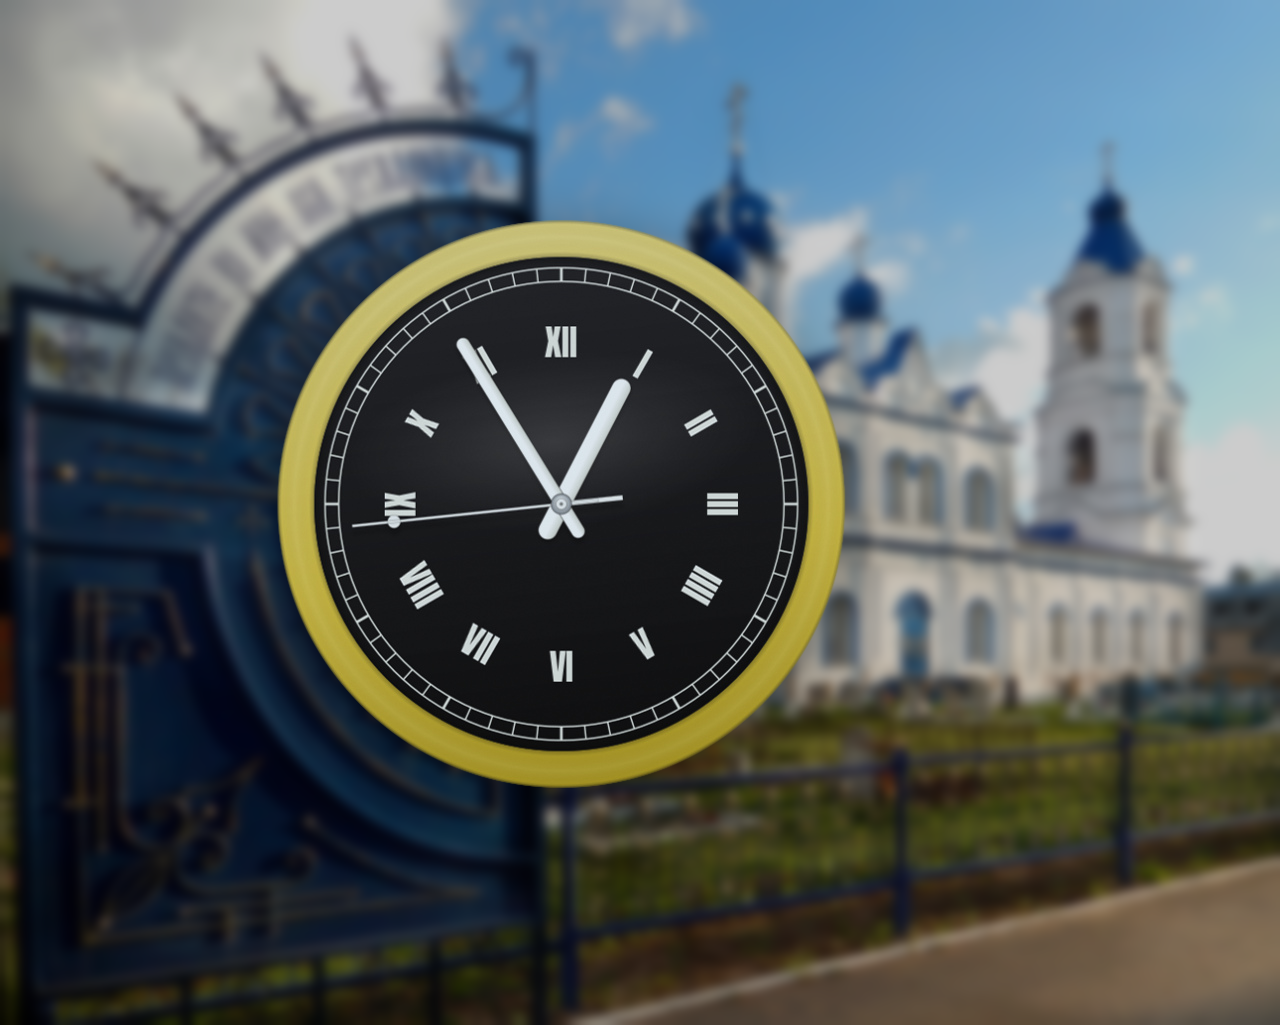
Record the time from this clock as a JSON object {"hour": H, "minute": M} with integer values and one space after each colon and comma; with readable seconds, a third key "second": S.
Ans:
{"hour": 12, "minute": 54, "second": 44}
